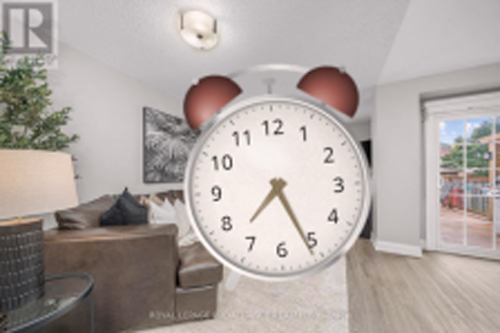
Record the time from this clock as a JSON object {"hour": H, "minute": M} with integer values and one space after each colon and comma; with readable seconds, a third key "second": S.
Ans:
{"hour": 7, "minute": 26}
